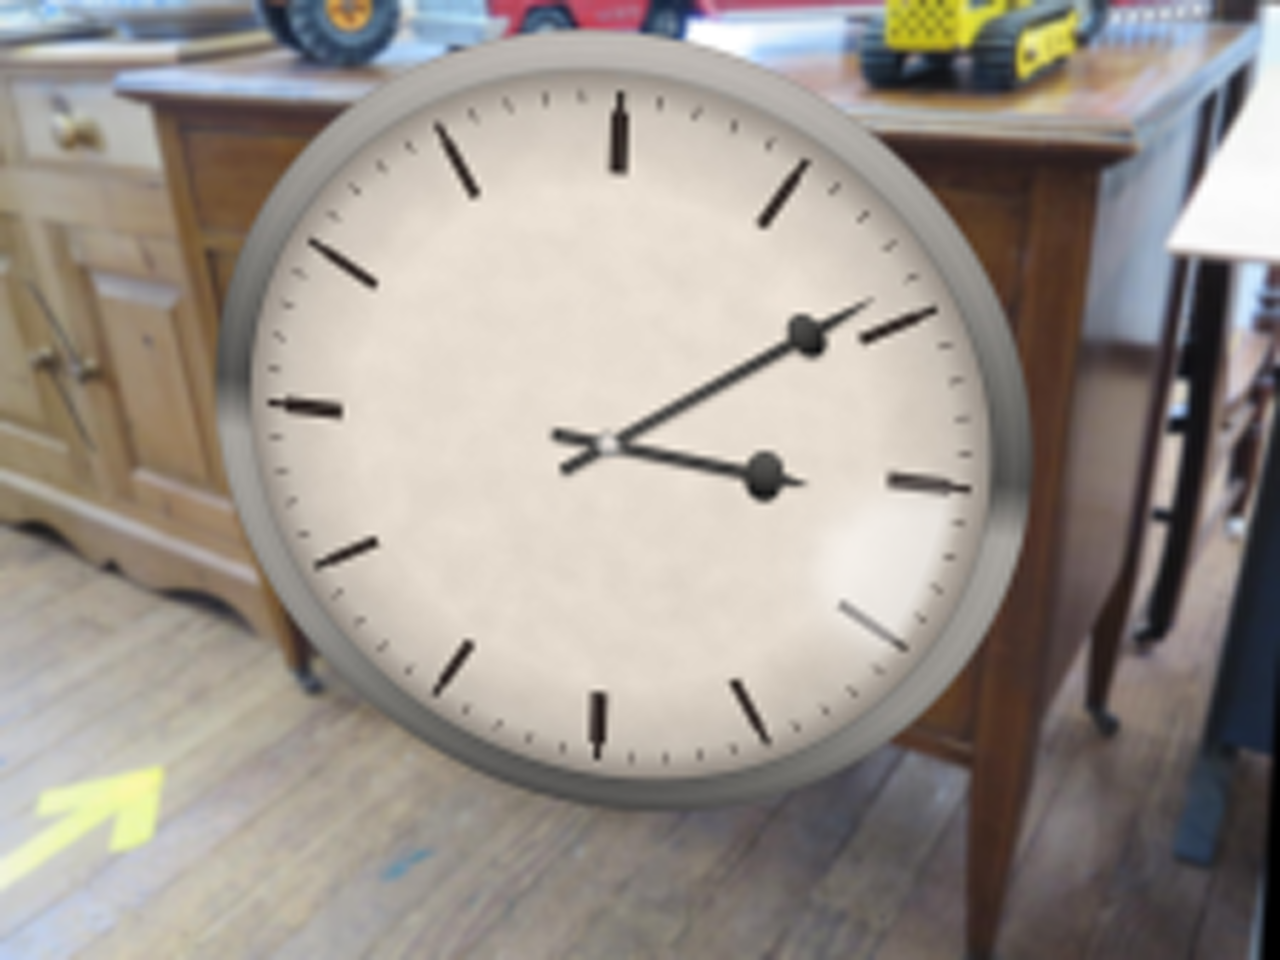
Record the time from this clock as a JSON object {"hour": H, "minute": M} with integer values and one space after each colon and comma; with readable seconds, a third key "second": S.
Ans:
{"hour": 3, "minute": 9}
